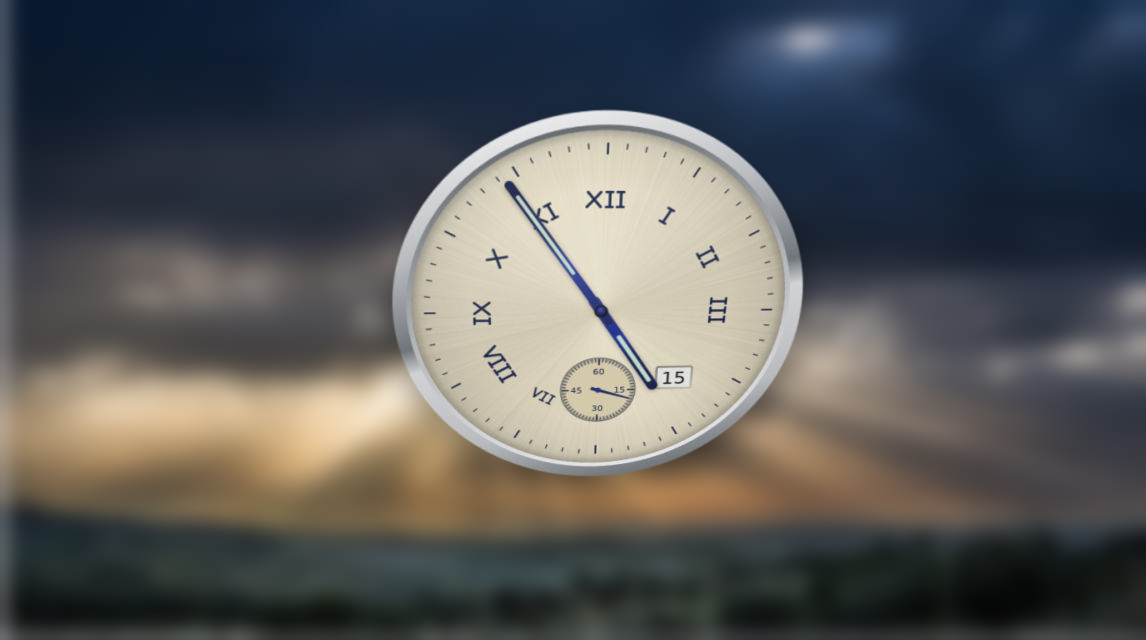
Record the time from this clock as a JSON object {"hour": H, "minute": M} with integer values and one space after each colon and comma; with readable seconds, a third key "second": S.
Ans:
{"hour": 4, "minute": 54, "second": 18}
